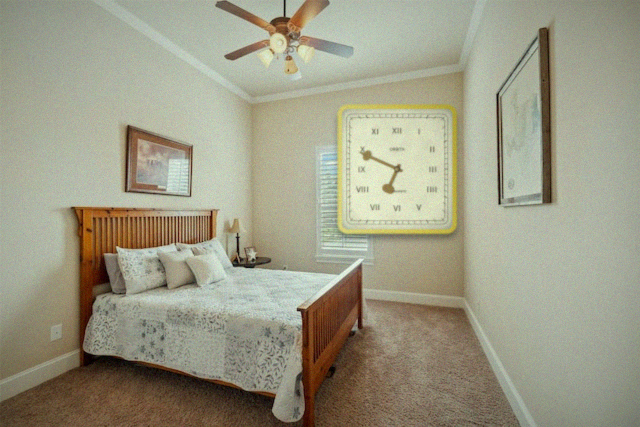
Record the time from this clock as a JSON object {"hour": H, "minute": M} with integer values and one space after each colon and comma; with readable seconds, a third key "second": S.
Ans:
{"hour": 6, "minute": 49}
